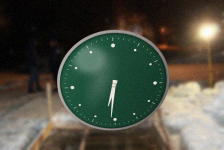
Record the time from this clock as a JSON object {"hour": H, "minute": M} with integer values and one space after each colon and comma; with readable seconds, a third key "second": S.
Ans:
{"hour": 6, "minute": 31}
